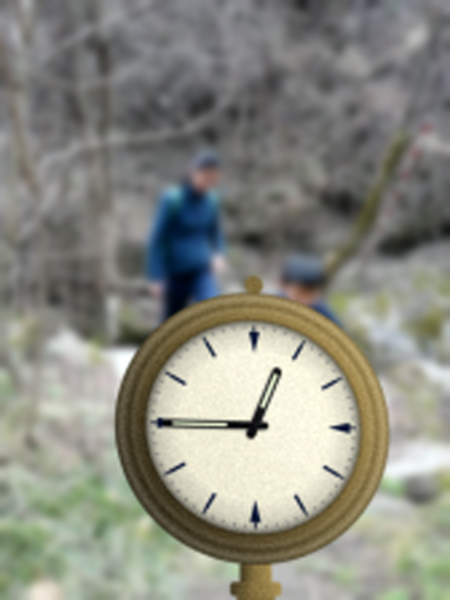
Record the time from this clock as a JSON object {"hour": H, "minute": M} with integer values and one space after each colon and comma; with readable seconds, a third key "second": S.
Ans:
{"hour": 12, "minute": 45}
